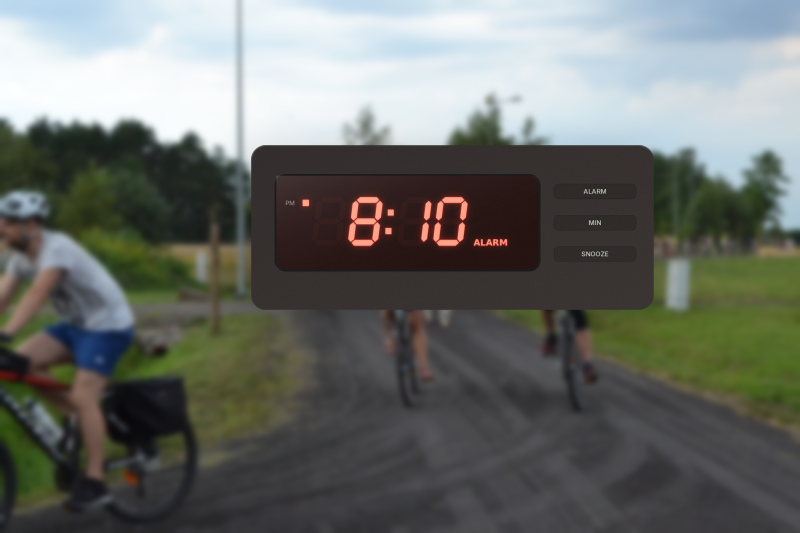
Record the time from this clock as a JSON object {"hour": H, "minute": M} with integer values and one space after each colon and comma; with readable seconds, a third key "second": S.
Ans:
{"hour": 8, "minute": 10}
